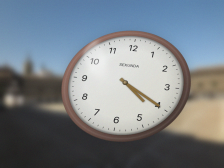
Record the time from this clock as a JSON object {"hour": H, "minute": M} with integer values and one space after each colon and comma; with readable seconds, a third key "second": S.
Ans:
{"hour": 4, "minute": 20}
